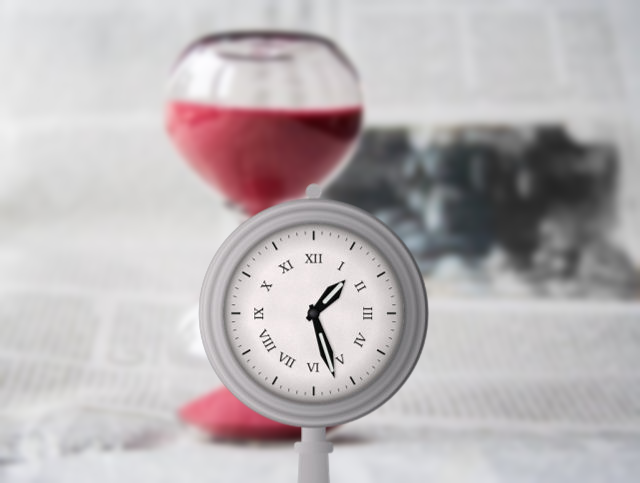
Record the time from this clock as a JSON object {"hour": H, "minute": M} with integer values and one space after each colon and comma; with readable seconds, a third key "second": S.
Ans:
{"hour": 1, "minute": 27}
